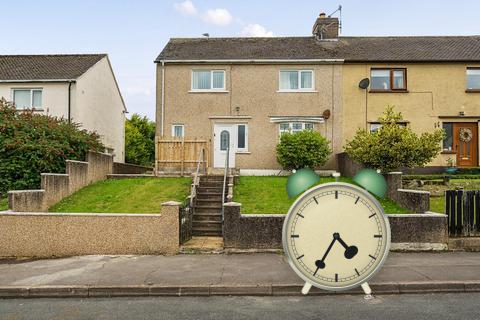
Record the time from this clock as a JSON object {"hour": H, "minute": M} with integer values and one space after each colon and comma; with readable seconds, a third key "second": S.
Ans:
{"hour": 4, "minute": 35}
